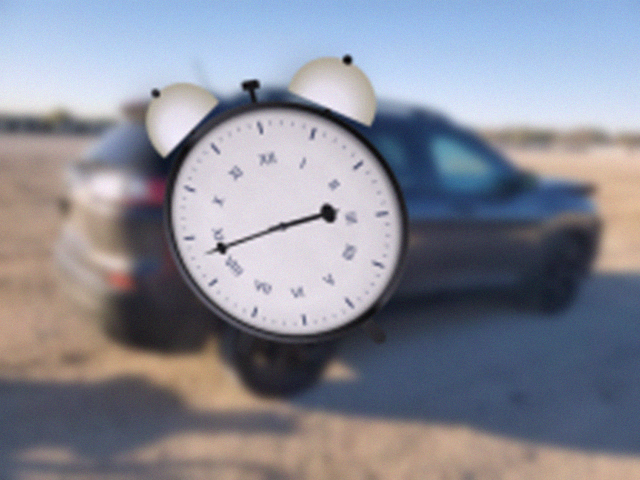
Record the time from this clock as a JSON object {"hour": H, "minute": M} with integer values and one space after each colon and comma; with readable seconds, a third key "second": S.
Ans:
{"hour": 2, "minute": 43}
